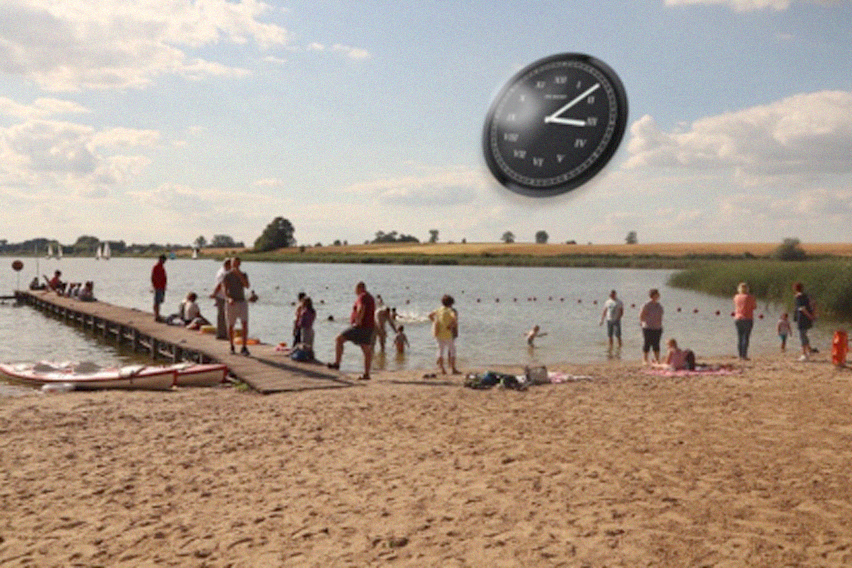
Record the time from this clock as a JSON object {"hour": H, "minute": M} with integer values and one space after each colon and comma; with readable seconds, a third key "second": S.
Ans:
{"hour": 3, "minute": 8}
